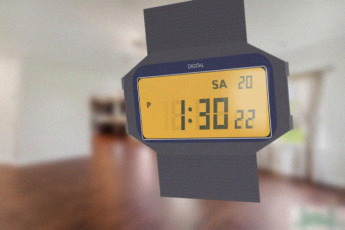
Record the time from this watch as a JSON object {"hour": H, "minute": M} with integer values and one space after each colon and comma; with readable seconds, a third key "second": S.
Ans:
{"hour": 1, "minute": 30, "second": 22}
